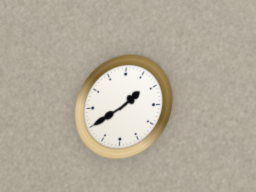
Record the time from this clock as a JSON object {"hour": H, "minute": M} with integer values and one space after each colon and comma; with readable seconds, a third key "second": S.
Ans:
{"hour": 1, "minute": 40}
